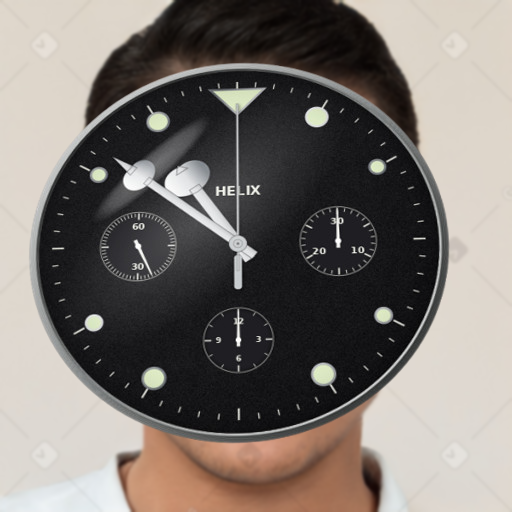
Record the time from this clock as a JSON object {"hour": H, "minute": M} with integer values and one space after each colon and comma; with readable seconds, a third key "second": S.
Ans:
{"hour": 10, "minute": 51, "second": 26}
